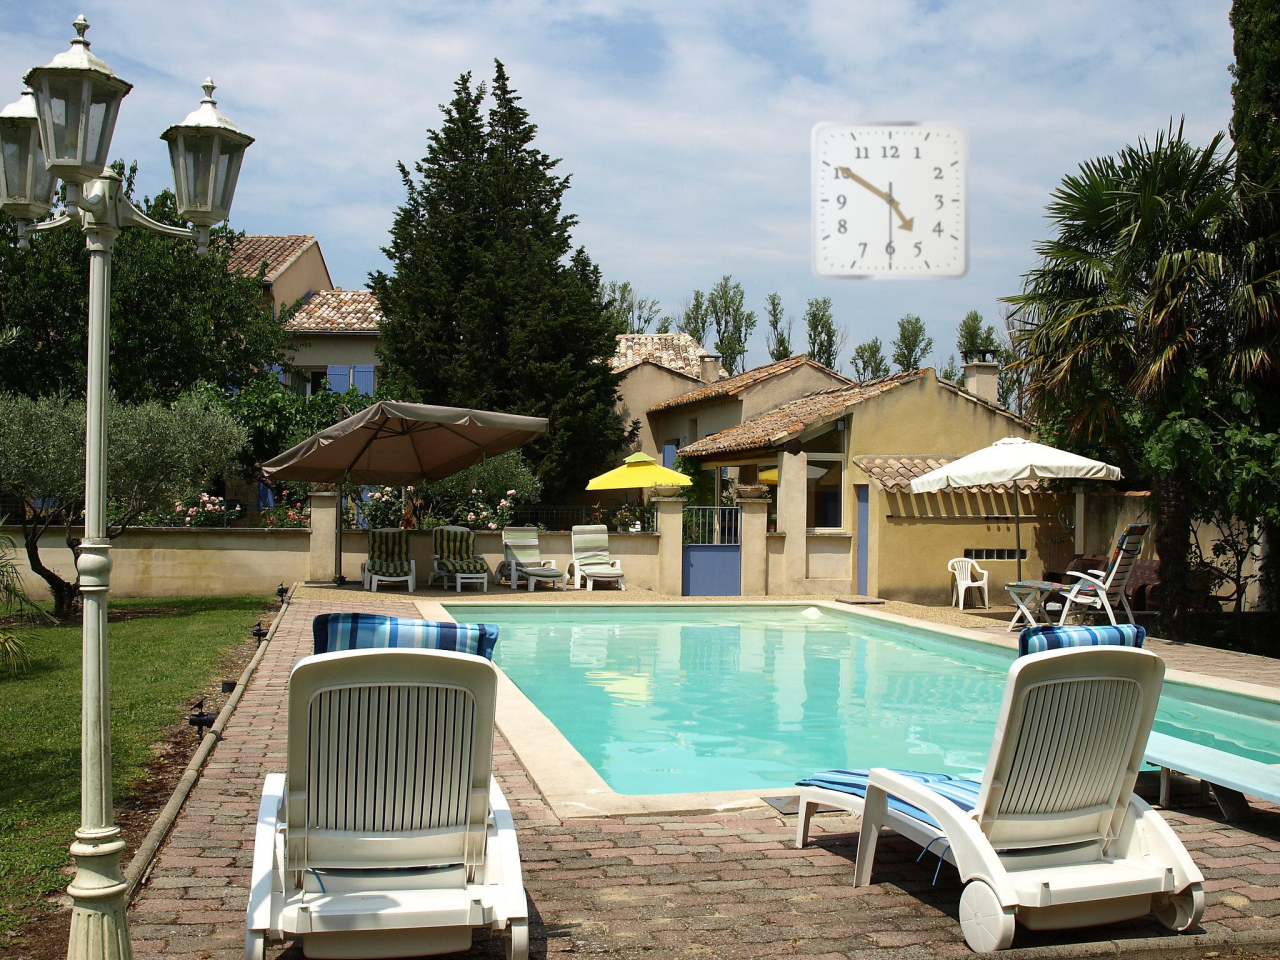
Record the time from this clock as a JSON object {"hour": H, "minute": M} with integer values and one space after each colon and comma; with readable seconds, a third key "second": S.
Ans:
{"hour": 4, "minute": 50, "second": 30}
